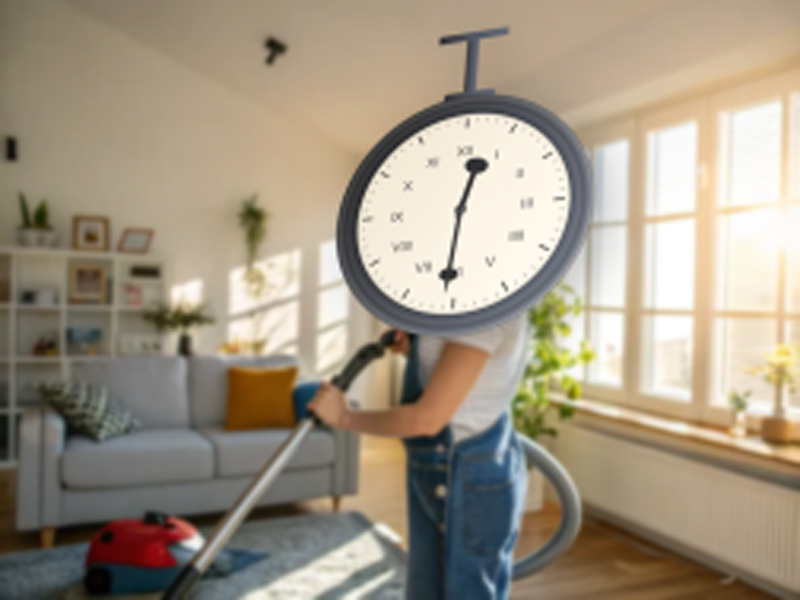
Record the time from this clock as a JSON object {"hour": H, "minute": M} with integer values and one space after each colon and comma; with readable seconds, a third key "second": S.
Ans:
{"hour": 12, "minute": 31}
